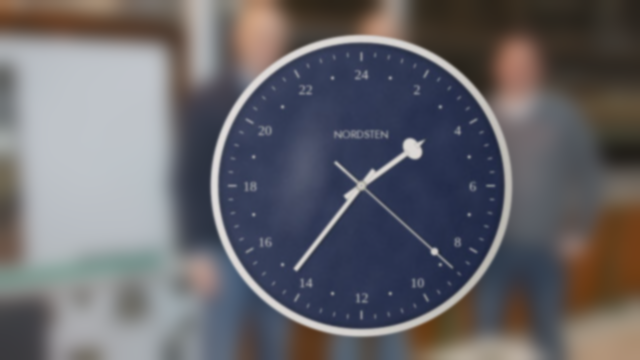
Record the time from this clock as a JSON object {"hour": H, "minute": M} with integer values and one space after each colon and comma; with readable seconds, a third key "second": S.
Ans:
{"hour": 3, "minute": 36, "second": 22}
